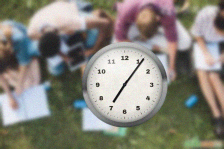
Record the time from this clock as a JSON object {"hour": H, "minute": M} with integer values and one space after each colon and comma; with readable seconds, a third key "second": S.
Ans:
{"hour": 7, "minute": 6}
